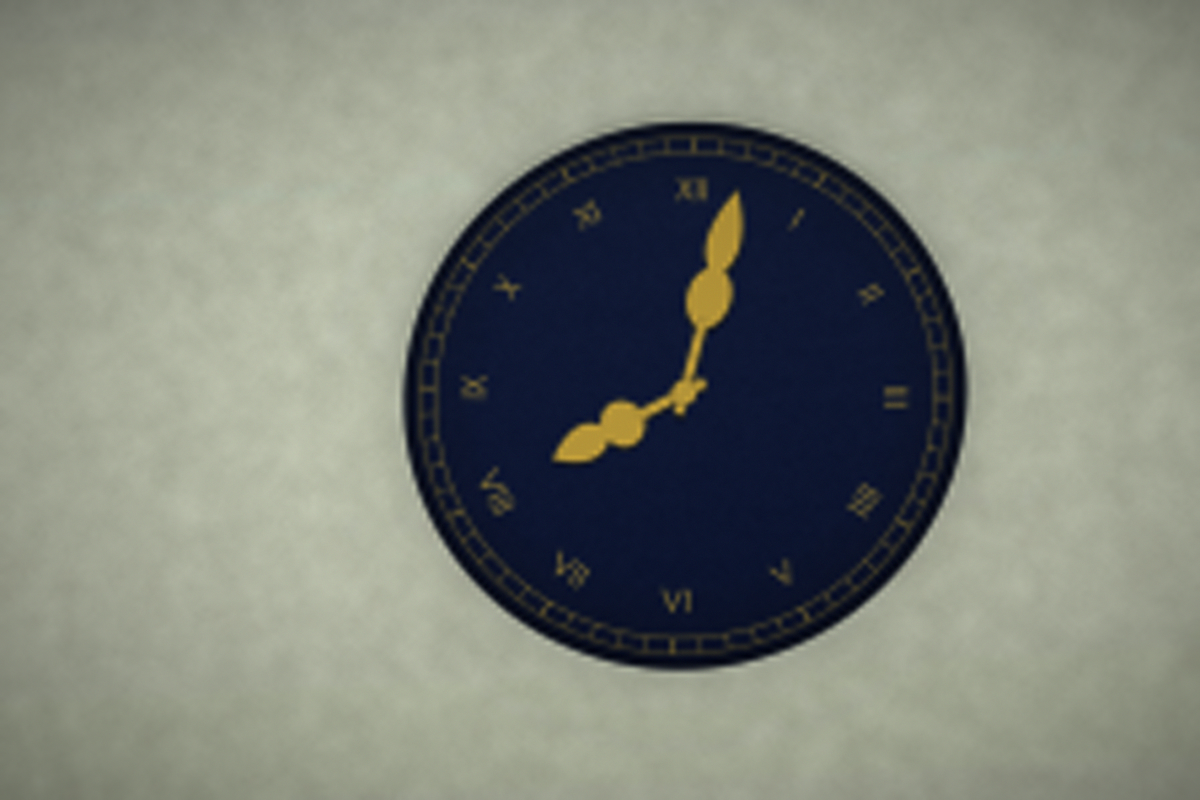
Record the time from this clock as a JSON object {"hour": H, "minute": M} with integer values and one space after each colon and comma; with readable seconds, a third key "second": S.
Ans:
{"hour": 8, "minute": 2}
